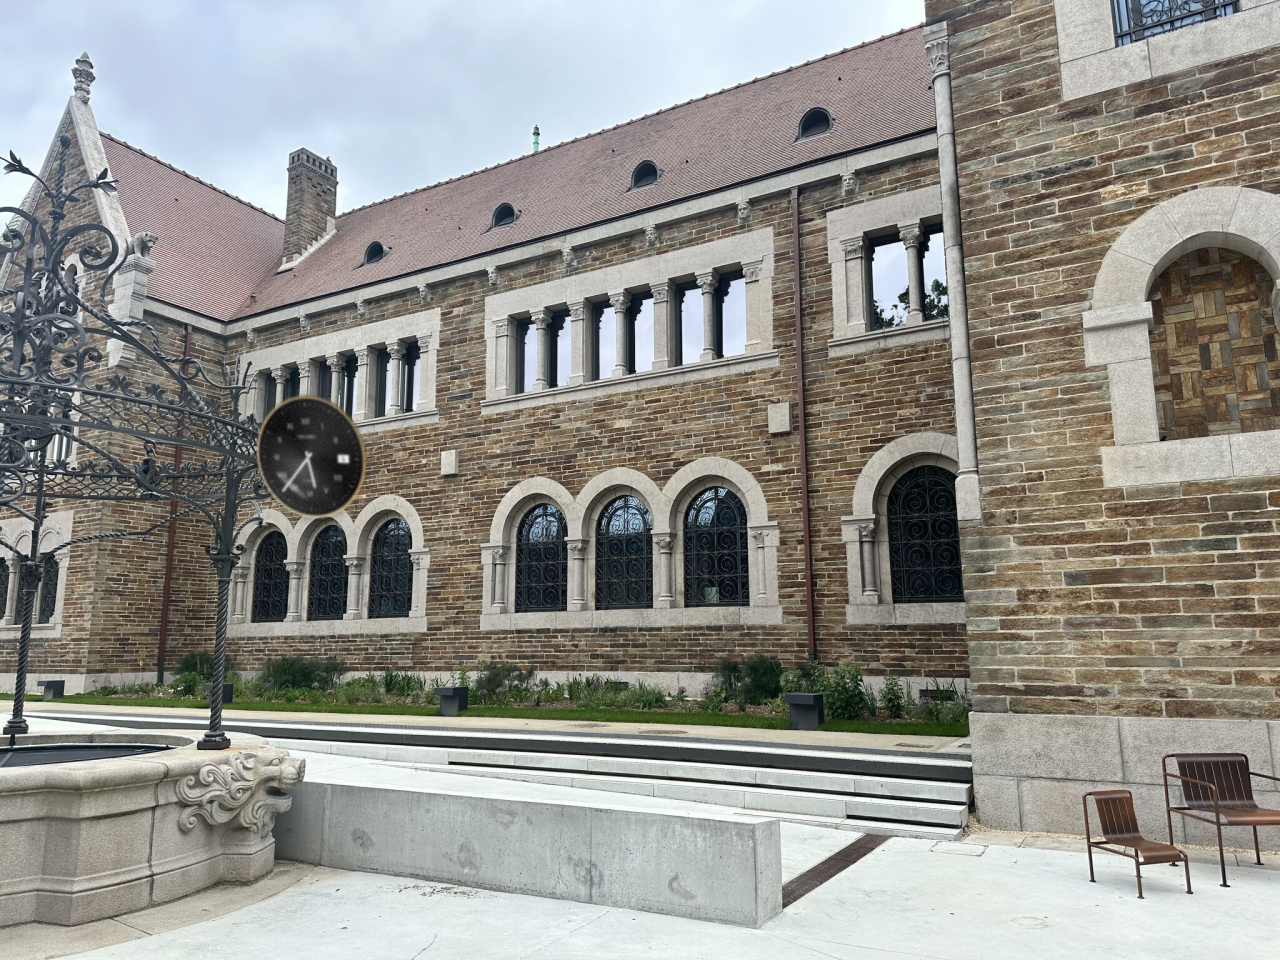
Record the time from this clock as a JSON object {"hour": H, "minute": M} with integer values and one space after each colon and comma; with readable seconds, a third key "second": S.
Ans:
{"hour": 5, "minute": 37}
